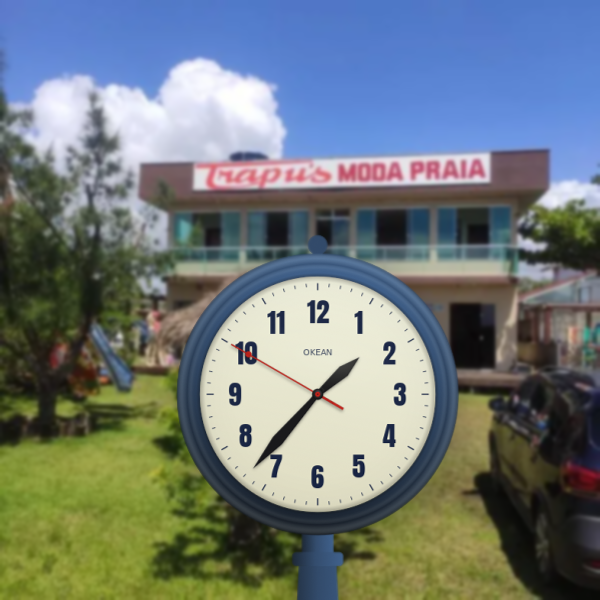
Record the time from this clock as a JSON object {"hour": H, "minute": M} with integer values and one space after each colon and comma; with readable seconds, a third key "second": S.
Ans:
{"hour": 1, "minute": 36, "second": 50}
